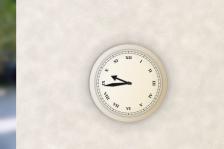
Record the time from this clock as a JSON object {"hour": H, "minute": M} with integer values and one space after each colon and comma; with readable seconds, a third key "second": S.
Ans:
{"hour": 9, "minute": 44}
